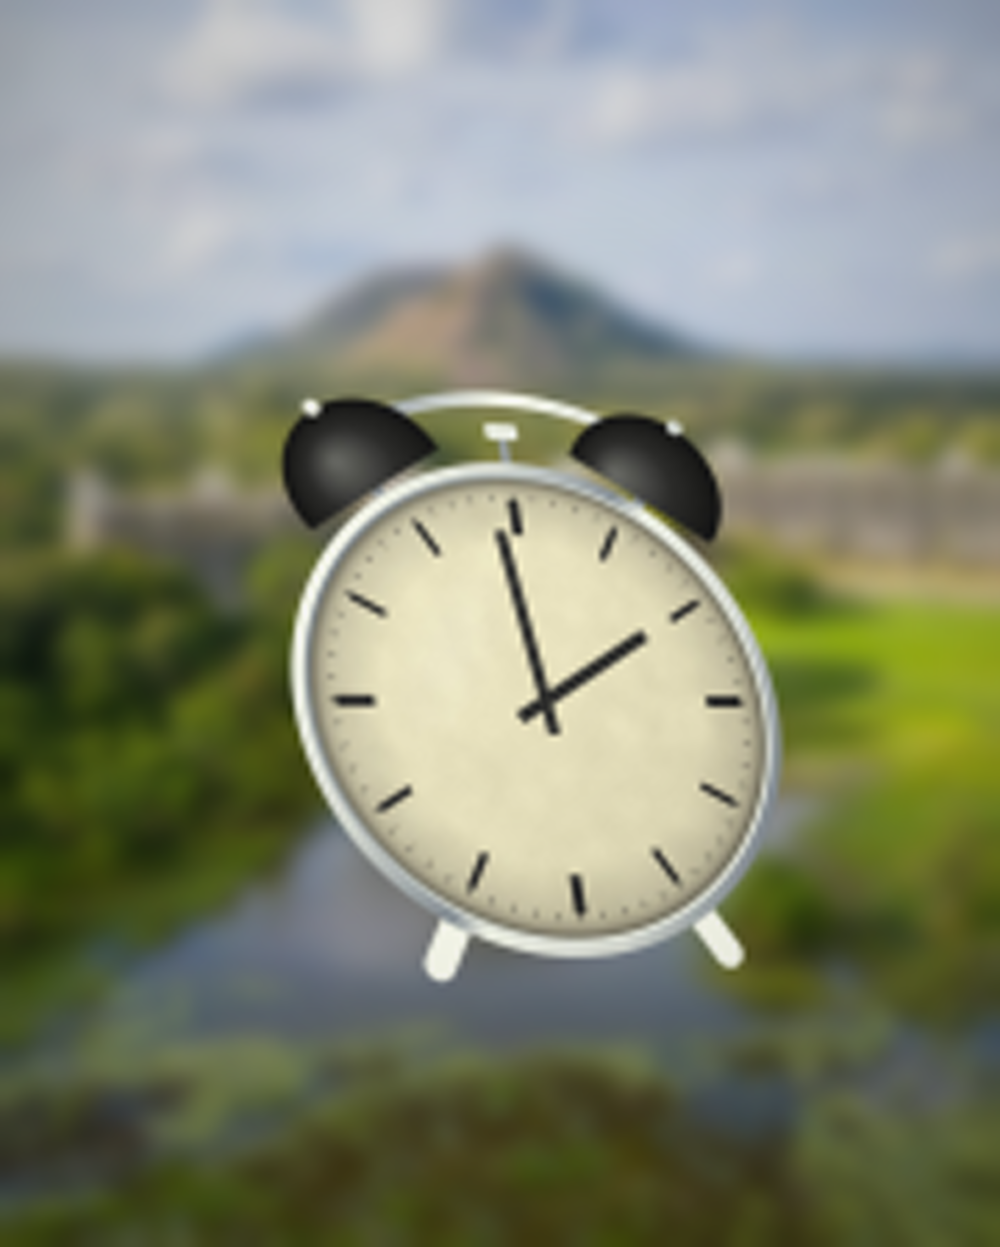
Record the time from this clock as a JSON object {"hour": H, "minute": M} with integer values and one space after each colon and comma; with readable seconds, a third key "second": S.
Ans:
{"hour": 1, "minute": 59}
